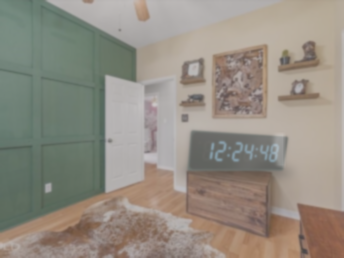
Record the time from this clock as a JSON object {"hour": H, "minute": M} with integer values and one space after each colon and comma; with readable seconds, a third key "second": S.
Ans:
{"hour": 12, "minute": 24, "second": 48}
